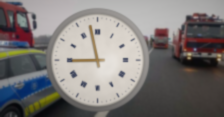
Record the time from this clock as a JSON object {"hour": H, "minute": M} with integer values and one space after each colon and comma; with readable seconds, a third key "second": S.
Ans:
{"hour": 8, "minute": 58}
